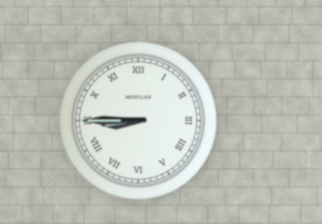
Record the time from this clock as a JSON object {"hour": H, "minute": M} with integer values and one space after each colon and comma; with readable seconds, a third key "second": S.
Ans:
{"hour": 8, "minute": 45}
